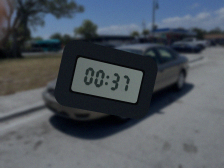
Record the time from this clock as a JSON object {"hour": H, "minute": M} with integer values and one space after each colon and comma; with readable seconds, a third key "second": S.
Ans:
{"hour": 0, "minute": 37}
